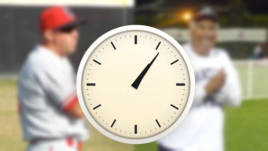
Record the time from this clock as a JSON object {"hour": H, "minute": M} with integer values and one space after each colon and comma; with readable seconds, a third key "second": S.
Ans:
{"hour": 1, "minute": 6}
